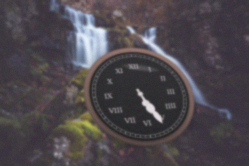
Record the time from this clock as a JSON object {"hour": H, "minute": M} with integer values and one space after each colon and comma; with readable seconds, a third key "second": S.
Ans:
{"hour": 5, "minute": 26}
